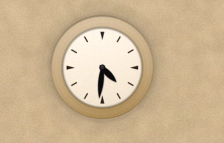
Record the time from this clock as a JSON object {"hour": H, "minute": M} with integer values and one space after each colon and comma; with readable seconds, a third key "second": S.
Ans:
{"hour": 4, "minute": 31}
